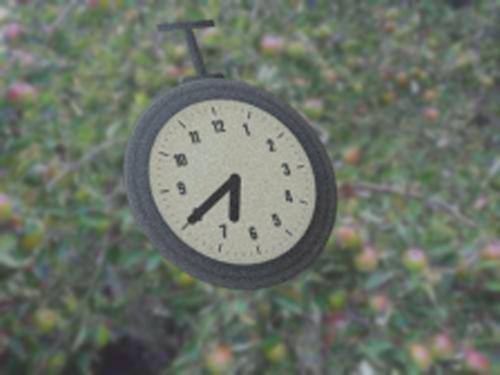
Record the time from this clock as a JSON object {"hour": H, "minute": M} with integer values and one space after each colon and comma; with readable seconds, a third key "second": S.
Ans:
{"hour": 6, "minute": 40}
